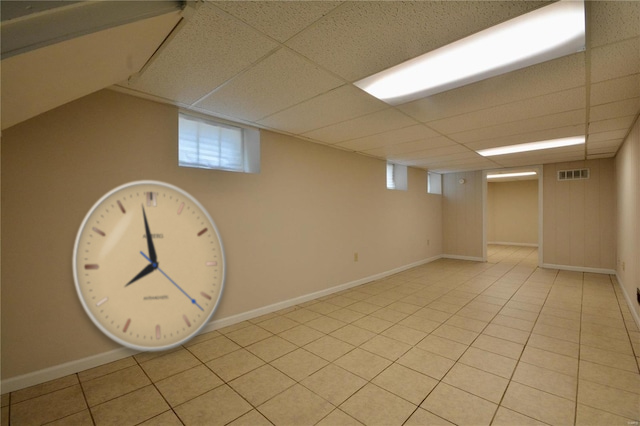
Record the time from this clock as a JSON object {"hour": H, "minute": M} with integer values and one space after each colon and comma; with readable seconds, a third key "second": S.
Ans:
{"hour": 7, "minute": 58, "second": 22}
